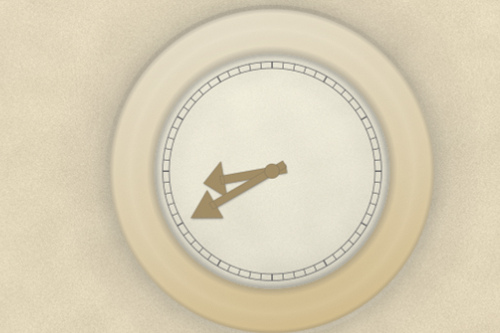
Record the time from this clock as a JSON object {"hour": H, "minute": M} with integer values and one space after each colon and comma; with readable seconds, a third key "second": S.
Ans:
{"hour": 8, "minute": 40}
